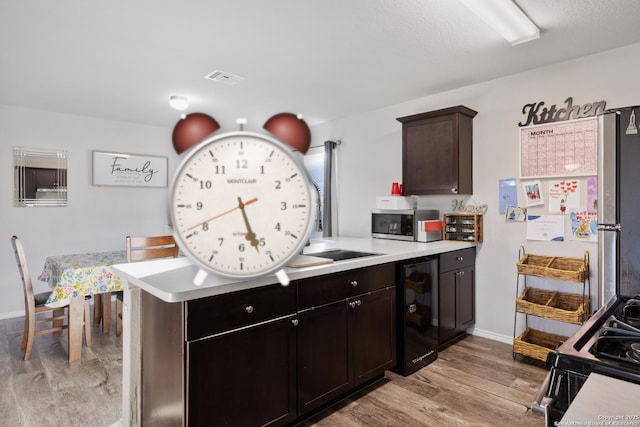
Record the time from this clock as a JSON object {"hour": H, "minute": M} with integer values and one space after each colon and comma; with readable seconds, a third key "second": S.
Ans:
{"hour": 5, "minute": 26, "second": 41}
